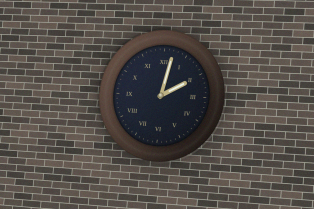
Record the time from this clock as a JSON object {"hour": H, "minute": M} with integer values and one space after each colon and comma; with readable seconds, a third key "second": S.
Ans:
{"hour": 2, "minute": 2}
